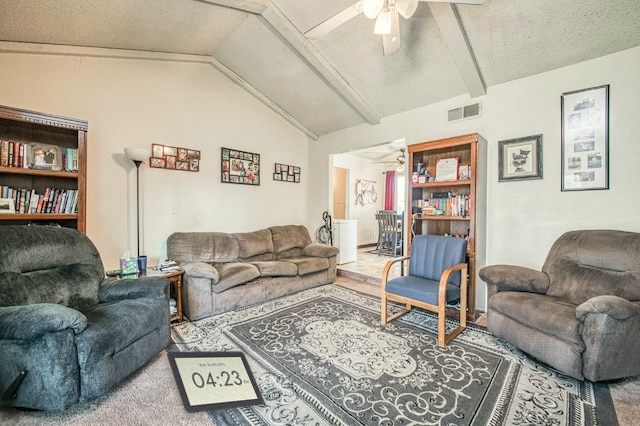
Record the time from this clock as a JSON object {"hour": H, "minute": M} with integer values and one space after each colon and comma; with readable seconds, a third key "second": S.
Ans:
{"hour": 4, "minute": 23}
